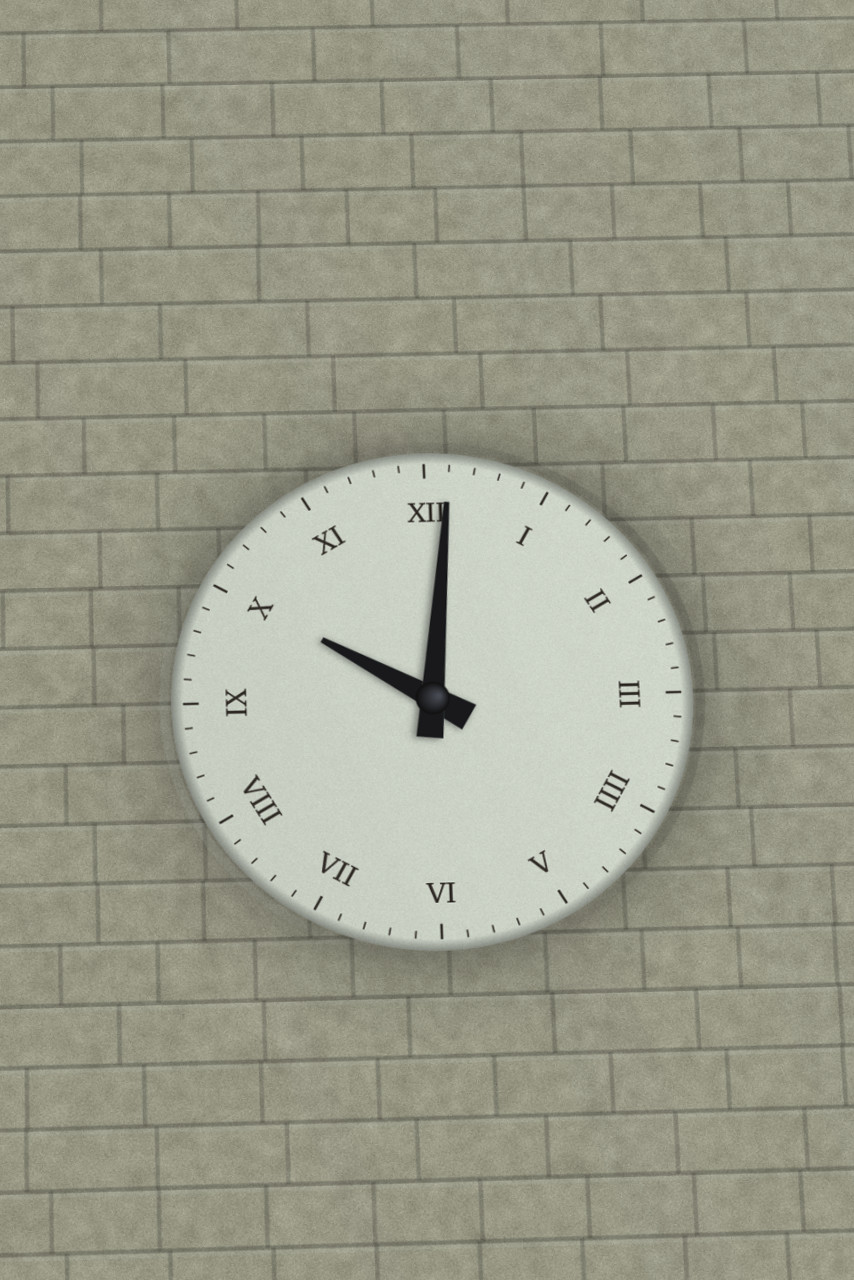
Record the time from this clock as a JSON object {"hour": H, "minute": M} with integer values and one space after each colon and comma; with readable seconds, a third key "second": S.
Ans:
{"hour": 10, "minute": 1}
